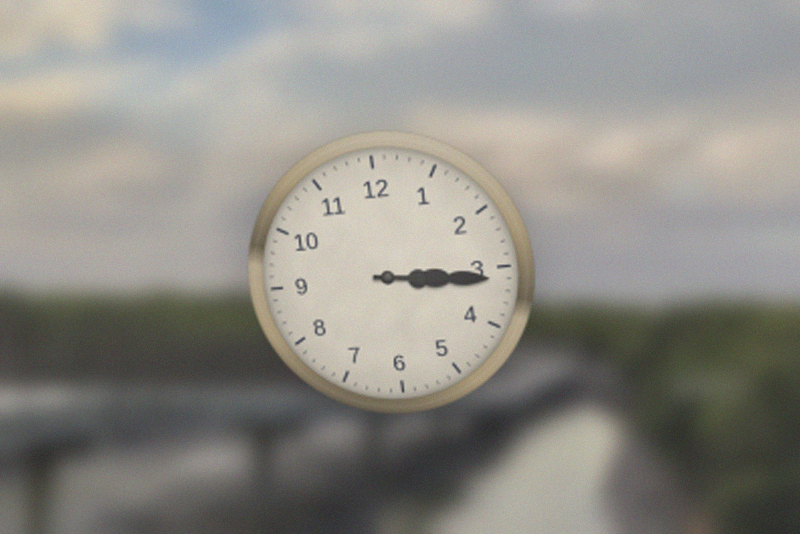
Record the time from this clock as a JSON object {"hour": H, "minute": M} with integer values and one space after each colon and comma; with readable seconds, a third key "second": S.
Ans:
{"hour": 3, "minute": 16}
